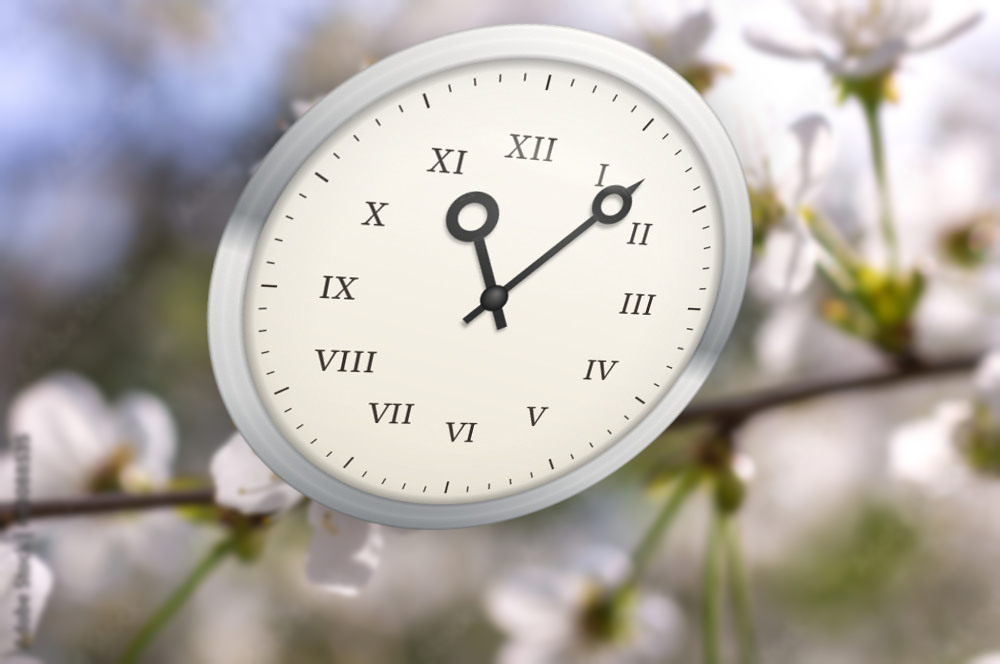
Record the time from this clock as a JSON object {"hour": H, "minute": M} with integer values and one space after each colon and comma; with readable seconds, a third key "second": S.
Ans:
{"hour": 11, "minute": 7}
